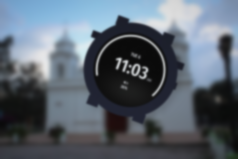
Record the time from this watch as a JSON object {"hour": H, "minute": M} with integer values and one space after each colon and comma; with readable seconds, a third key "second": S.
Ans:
{"hour": 11, "minute": 3}
